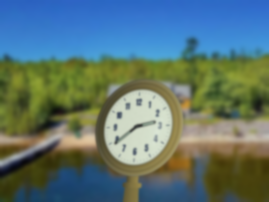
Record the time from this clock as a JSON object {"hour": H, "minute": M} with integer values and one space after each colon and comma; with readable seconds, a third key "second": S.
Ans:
{"hour": 2, "minute": 39}
